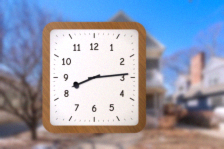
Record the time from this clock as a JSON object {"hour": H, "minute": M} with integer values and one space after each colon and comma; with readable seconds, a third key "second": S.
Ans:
{"hour": 8, "minute": 14}
